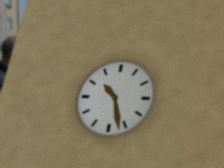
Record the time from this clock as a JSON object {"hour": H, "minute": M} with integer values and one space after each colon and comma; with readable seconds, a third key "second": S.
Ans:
{"hour": 10, "minute": 27}
